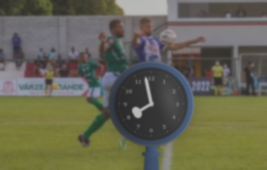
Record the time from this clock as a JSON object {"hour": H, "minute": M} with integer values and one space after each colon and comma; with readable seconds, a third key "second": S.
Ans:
{"hour": 7, "minute": 58}
